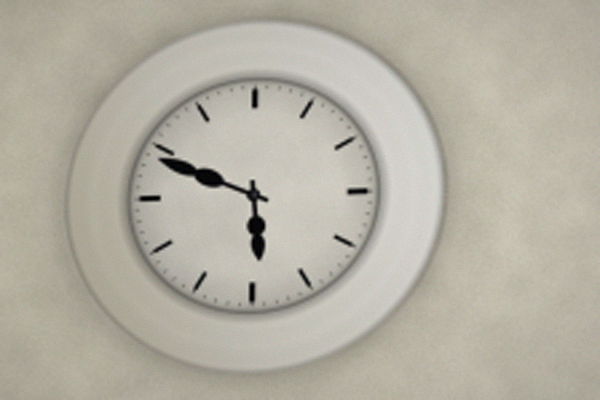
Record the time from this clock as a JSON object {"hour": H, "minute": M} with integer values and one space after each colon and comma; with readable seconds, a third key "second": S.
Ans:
{"hour": 5, "minute": 49}
